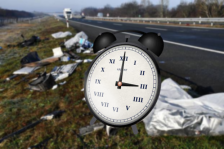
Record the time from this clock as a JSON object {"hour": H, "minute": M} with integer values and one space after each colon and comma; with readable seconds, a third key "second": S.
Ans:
{"hour": 3, "minute": 0}
